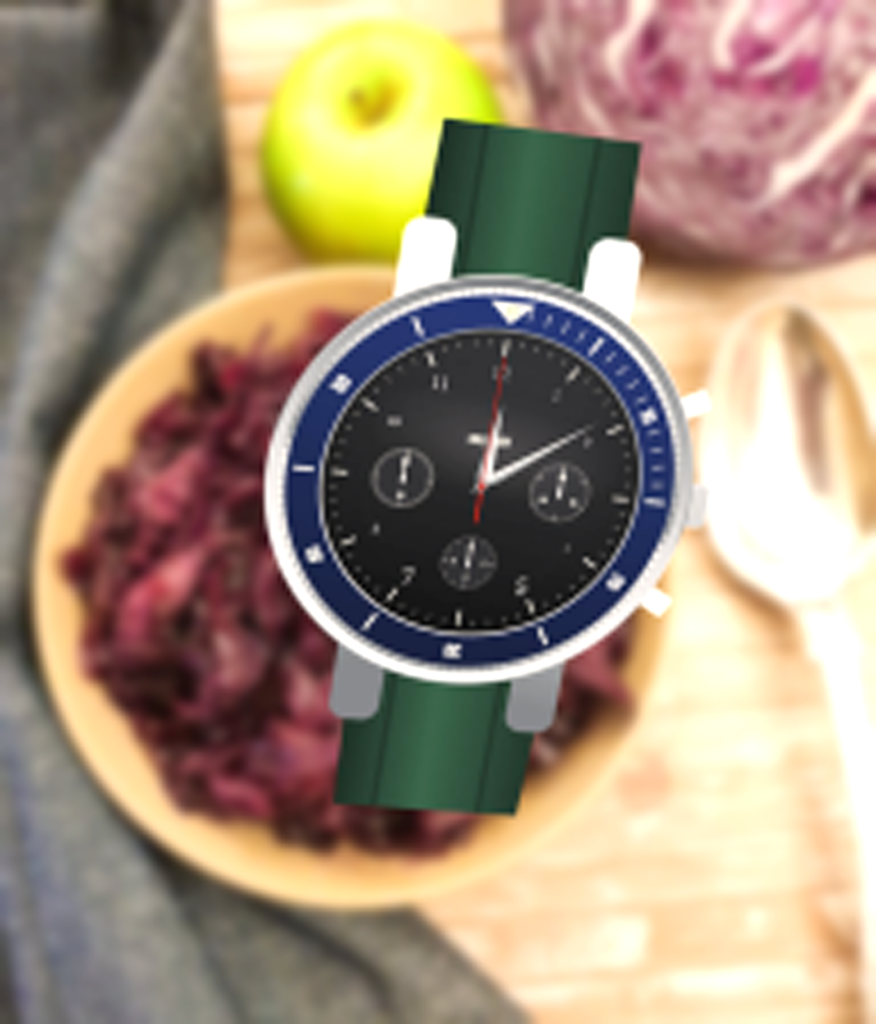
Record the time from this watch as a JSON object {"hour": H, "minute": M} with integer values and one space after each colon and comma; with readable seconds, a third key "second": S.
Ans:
{"hour": 12, "minute": 9}
